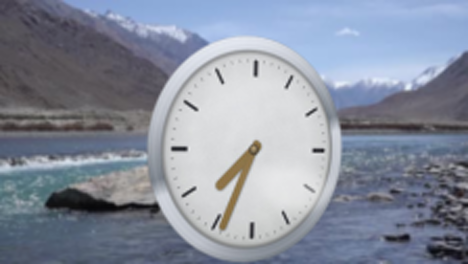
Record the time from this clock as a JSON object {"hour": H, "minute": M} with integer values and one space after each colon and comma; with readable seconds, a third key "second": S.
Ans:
{"hour": 7, "minute": 34}
